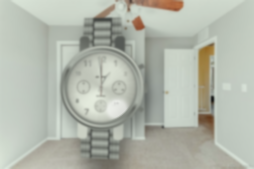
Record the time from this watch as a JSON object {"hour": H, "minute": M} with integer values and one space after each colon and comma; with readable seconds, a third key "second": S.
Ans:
{"hour": 12, "minute": 59}
